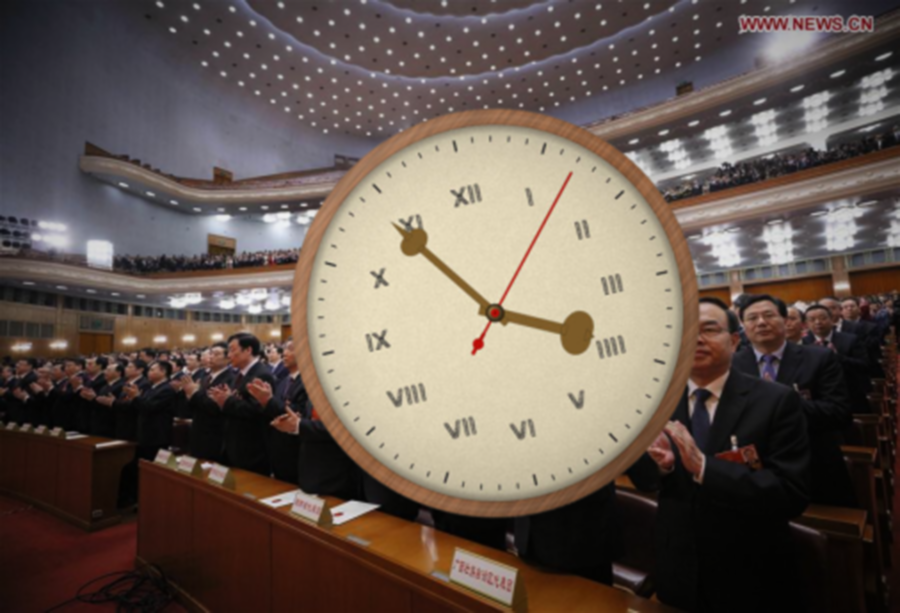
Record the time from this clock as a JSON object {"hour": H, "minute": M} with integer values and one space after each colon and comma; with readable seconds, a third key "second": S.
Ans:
{"hour": 3, "minute": 54, "second": 7}
